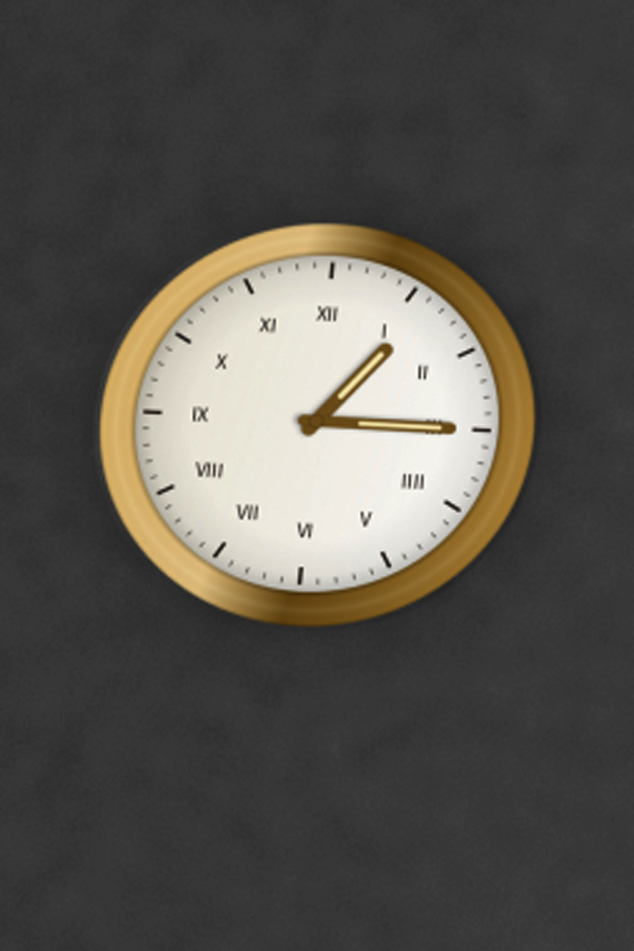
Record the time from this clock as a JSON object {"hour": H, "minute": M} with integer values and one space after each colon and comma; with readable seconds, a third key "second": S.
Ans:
{"hour": 1, "minute": 15}
